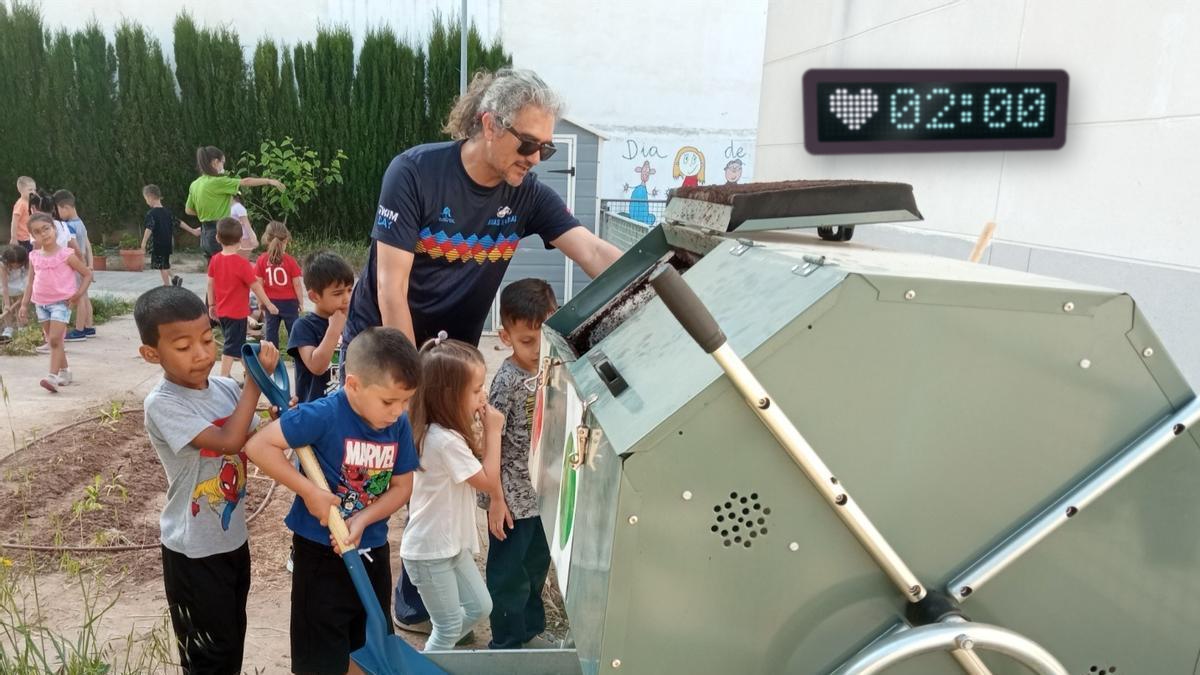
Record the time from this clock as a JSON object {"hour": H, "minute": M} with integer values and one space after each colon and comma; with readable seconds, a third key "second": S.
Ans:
{"hour": 2, "minute": 0}
